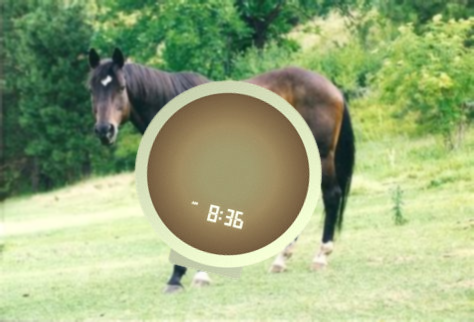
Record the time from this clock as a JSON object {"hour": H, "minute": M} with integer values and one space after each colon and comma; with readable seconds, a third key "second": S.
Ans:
{"hour": 8, "minute": 36}
